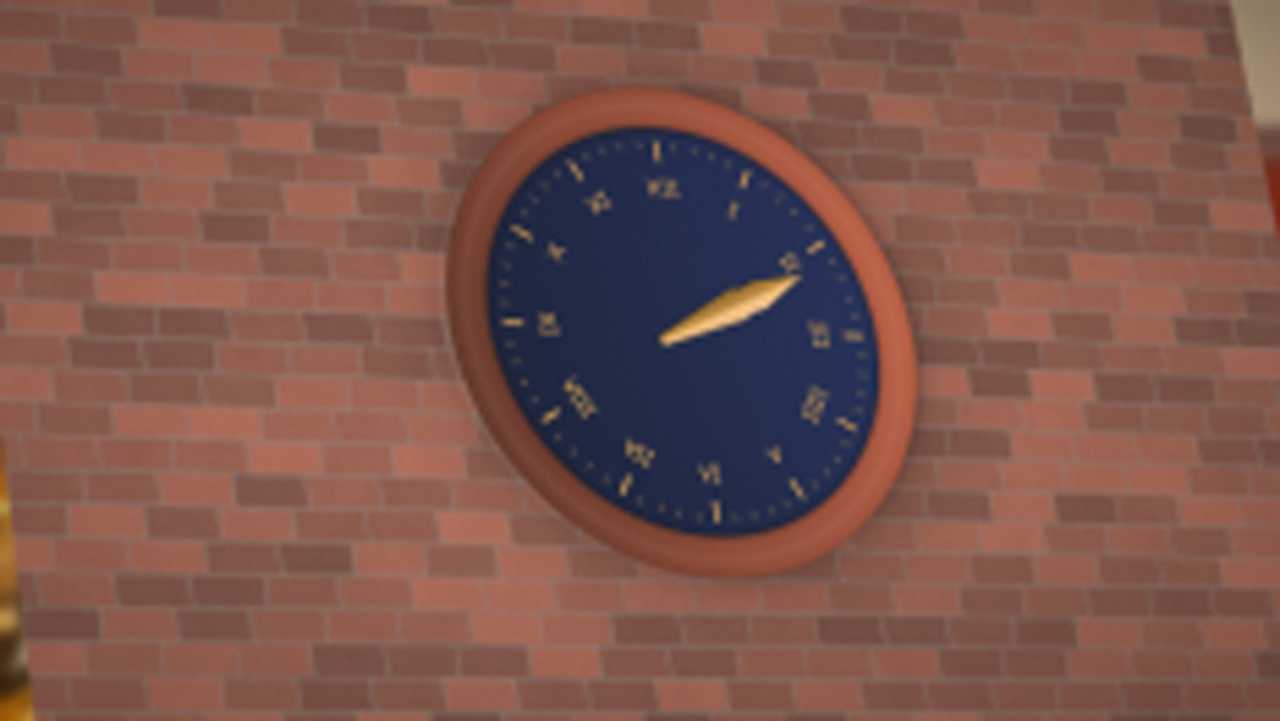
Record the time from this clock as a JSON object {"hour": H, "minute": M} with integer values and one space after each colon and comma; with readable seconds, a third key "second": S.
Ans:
{"hour": 2, "minute": 11}
